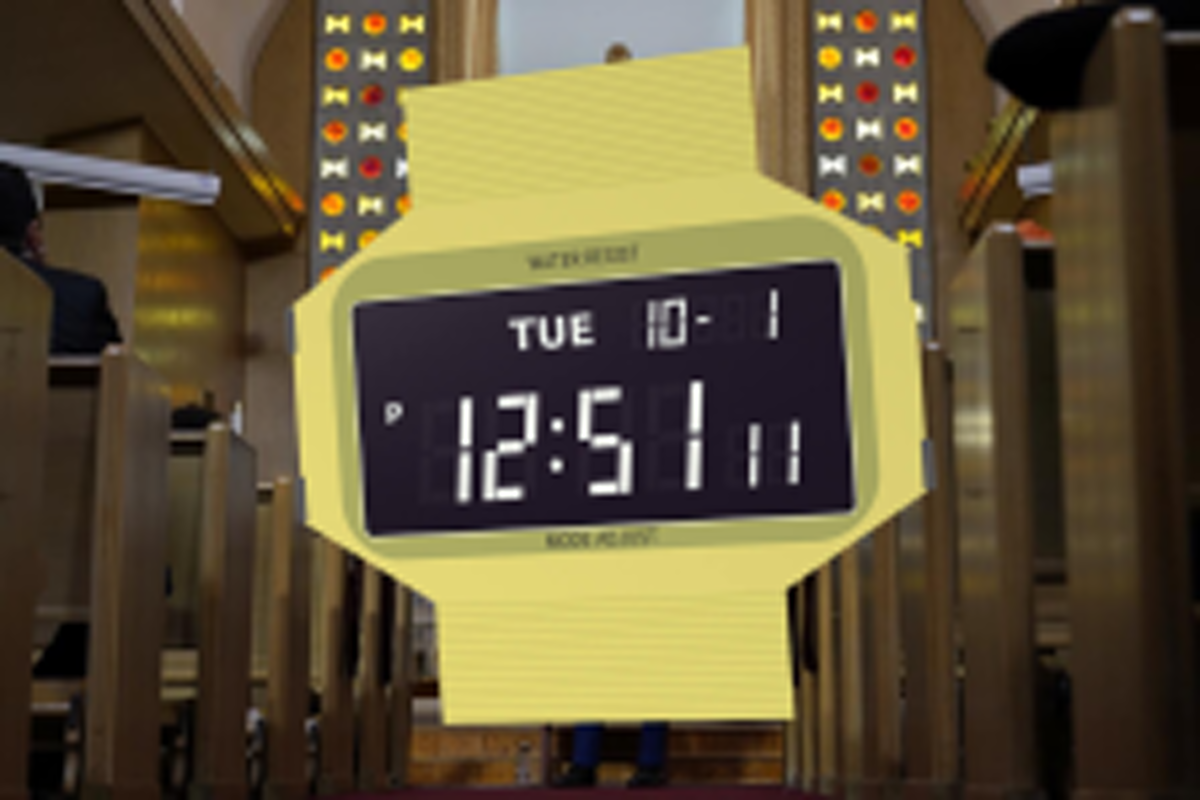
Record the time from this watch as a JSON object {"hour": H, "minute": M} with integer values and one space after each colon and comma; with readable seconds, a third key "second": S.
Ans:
{"hour": 12, "minute": 51, "second": 11}
